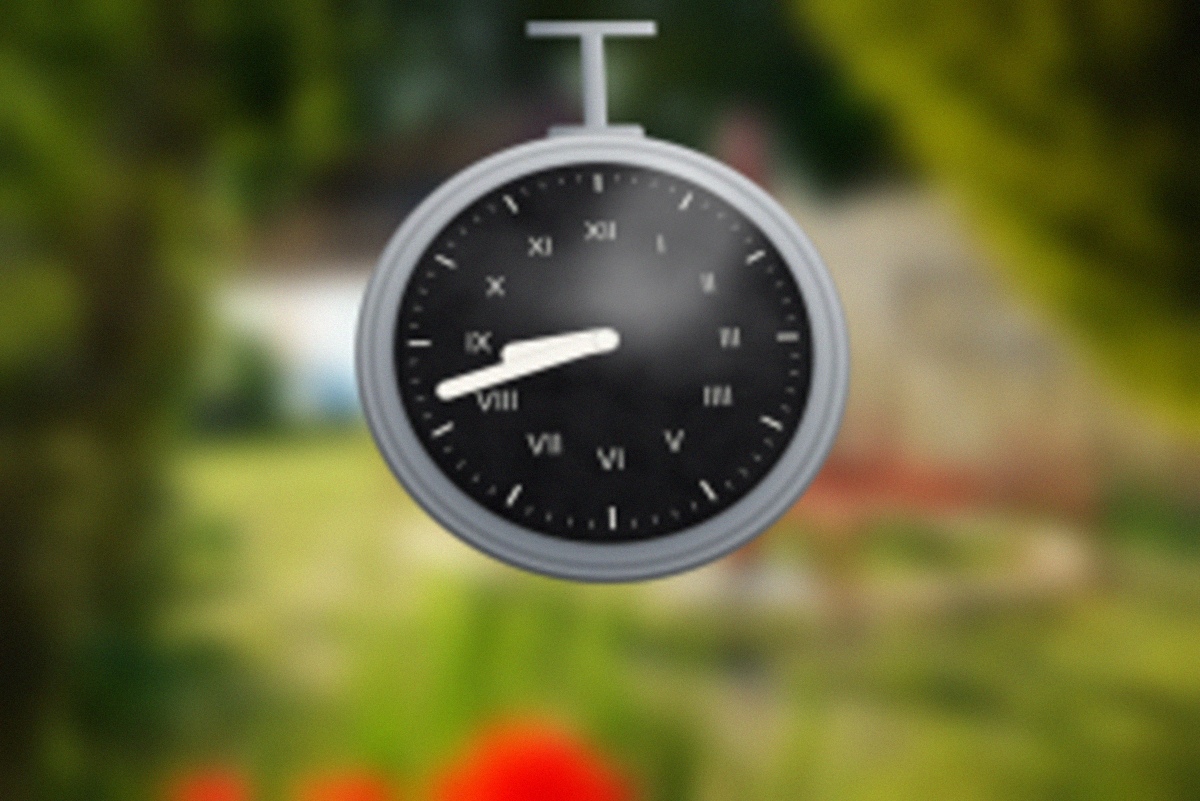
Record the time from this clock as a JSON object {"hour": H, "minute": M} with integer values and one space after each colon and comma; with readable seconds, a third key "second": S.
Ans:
{"hour": 8, "minute": 42}
